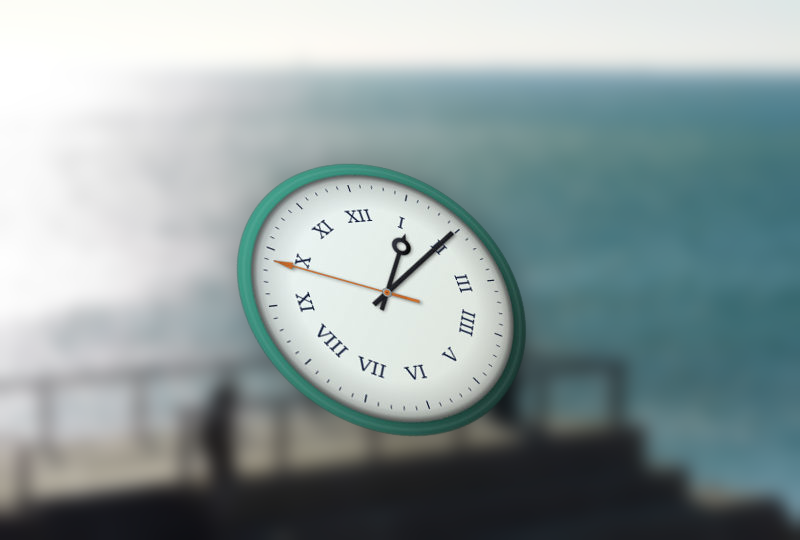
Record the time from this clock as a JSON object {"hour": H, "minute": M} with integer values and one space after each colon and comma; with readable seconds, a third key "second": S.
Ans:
{"hour": 1, "minute": 9, "second": 49}
